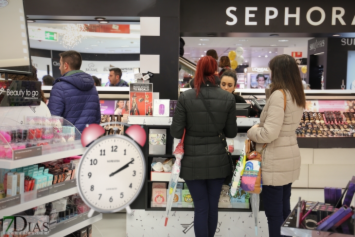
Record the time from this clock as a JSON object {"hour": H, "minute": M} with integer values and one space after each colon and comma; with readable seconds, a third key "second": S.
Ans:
{"hour": 2, "minute": 10}
